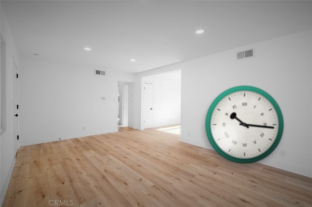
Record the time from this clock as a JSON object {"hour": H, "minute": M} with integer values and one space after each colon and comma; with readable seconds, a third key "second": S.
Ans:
{"hour": 10, "minute": 16}
